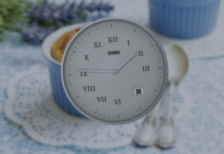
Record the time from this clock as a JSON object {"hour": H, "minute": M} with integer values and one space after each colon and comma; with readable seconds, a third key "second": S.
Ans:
{"hour": 1, "minute": 46}
